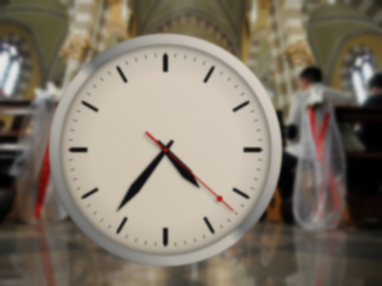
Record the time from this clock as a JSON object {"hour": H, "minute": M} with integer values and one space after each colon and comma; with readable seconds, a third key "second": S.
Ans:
{"hour": 4, "minute": 36, "second": 22}
